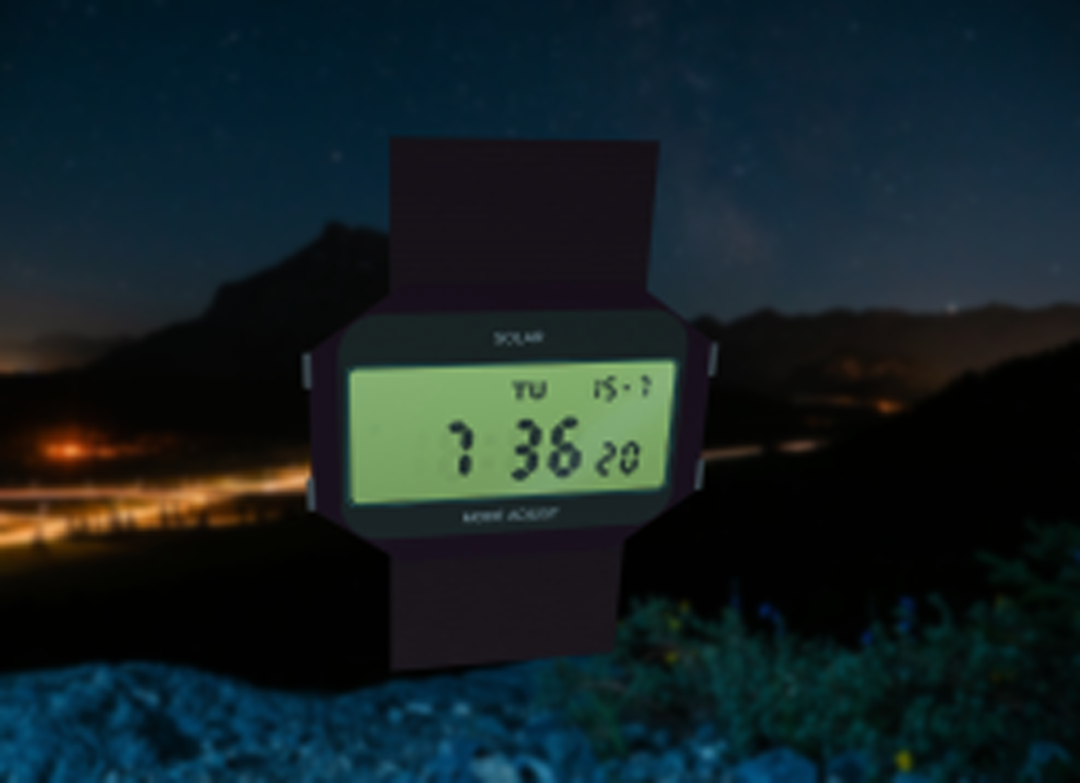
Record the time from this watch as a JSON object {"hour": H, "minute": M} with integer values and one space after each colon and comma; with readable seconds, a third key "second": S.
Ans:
{"hour": 7, "minute": 36, "second": 20}
